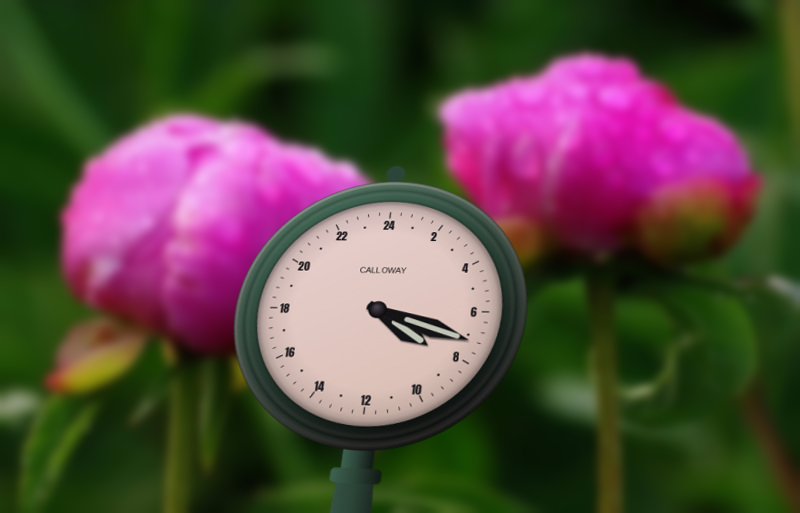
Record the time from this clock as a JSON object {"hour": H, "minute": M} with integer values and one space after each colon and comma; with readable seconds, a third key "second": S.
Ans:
{"hour": 8, "minute": 18}
